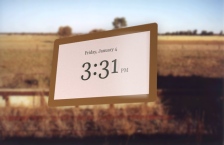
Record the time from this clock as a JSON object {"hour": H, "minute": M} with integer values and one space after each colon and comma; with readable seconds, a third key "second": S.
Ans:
{"hour": 3, "minute": 31}
